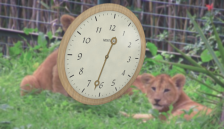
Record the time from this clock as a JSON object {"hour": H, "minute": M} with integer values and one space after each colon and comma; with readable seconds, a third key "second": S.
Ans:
{"hour": 12, "minute": 32}
